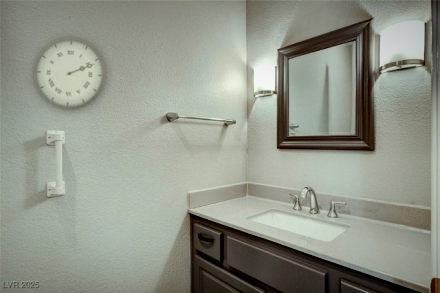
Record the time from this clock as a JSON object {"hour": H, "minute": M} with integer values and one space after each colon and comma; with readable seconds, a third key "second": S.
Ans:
{"hour": 2, "minute": 11}
